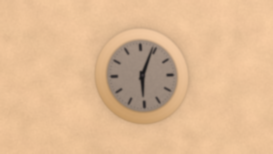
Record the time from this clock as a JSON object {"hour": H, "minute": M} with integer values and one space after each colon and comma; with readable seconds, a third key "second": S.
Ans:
{"hour": 6, "minute": 4}
